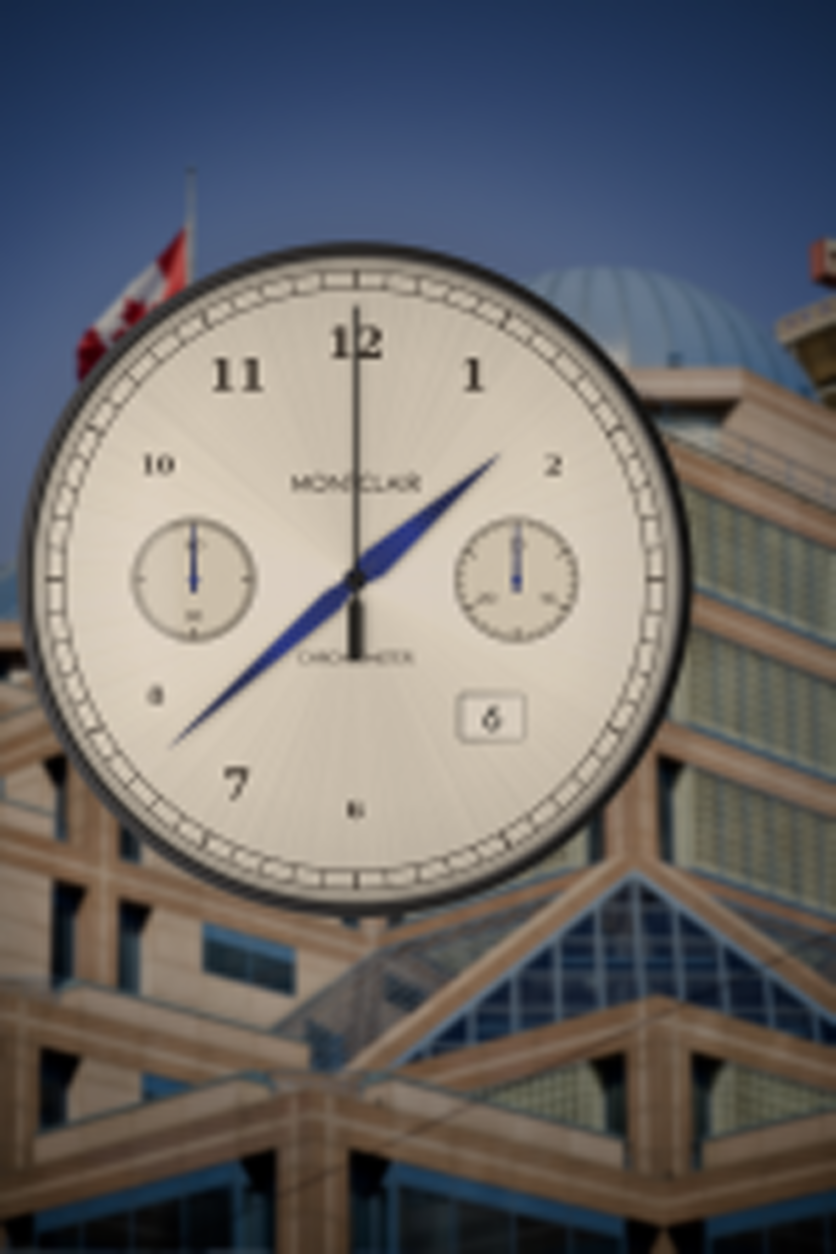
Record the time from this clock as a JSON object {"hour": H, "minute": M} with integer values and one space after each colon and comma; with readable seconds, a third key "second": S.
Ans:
{"hour": 1, "minute": 38}
